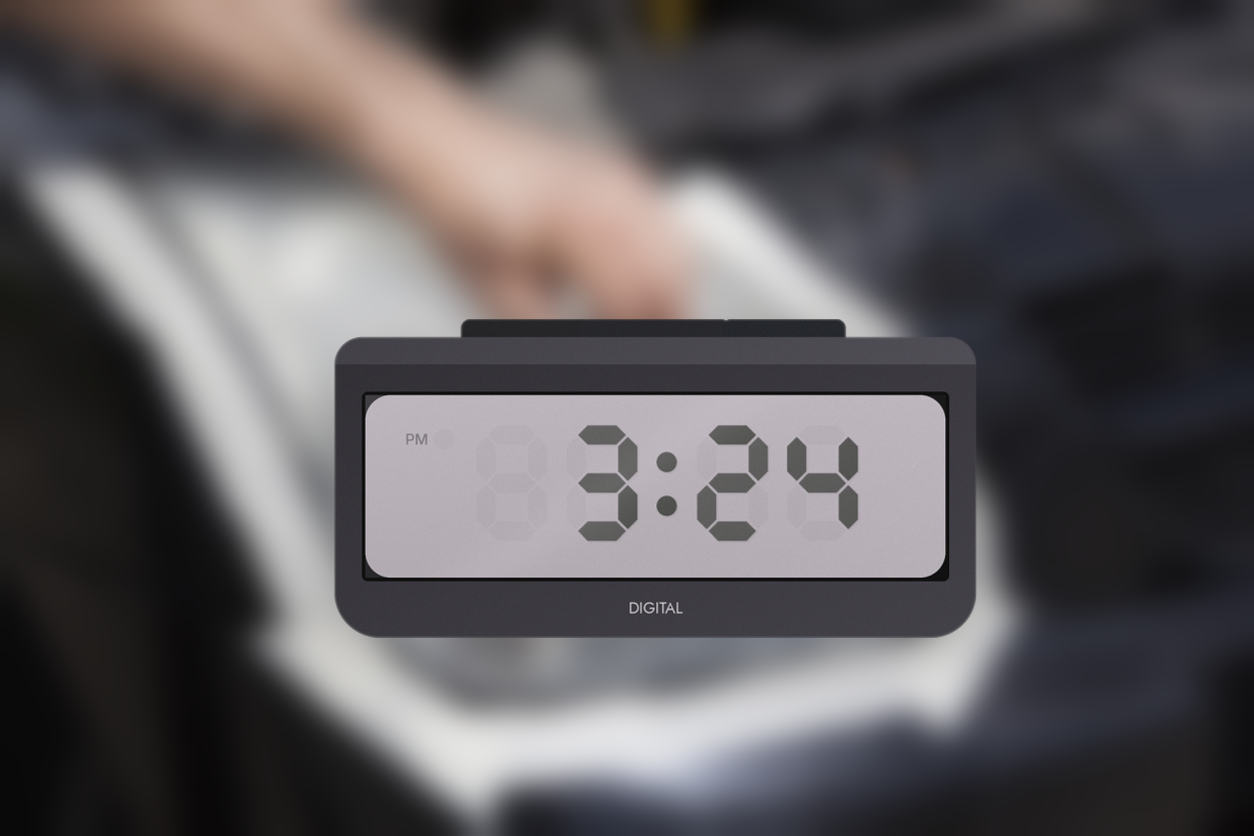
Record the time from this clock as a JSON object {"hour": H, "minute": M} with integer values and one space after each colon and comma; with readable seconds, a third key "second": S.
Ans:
{"hour": 3, "minute": 24}
